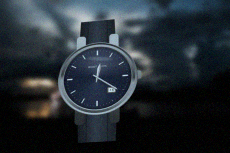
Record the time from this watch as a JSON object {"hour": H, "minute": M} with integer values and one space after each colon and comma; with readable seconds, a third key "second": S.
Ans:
{"hour": 12, "minute": 21}
